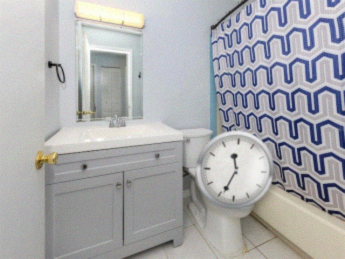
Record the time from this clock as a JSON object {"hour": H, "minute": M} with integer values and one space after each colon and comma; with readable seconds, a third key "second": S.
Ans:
{"hour": 11, "minute": 34}
